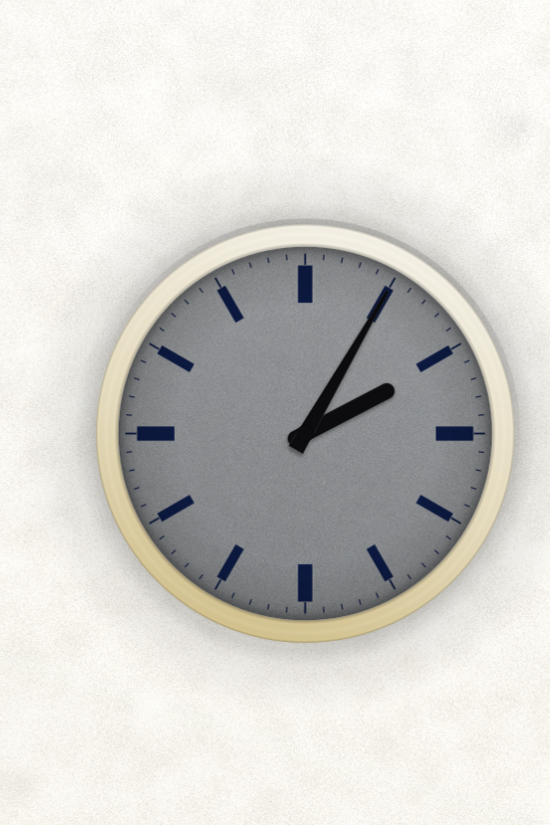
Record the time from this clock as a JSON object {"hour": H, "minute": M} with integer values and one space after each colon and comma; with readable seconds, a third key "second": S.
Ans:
{"hour": 2, "minute": 5}
